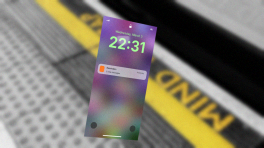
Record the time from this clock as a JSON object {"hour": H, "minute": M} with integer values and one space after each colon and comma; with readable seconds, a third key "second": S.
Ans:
{"hour": 22, "minute": 31}
